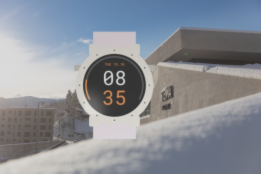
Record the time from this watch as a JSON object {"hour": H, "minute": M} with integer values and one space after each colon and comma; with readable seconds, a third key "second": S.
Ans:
{"hour": 8, "minute": 35}
